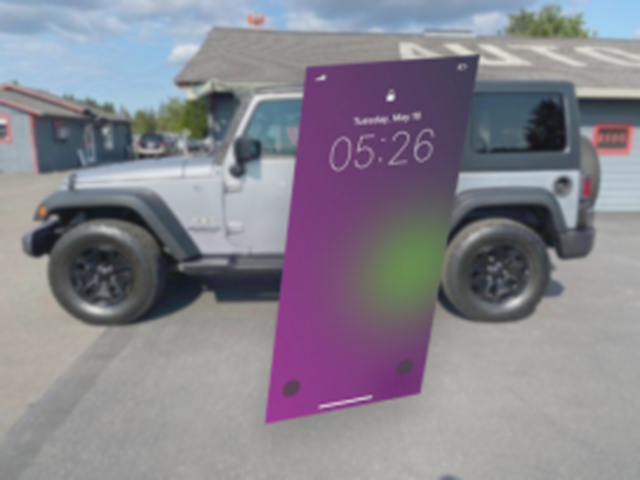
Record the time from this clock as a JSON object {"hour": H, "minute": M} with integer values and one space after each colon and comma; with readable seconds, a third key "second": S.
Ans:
{"hour": 5, "minute": 26}
